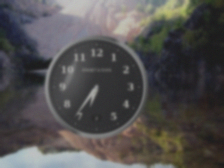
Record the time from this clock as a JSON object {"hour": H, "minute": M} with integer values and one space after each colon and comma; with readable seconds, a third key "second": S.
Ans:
{"hour": 6, "minute": 36}
